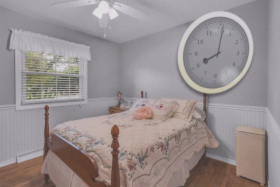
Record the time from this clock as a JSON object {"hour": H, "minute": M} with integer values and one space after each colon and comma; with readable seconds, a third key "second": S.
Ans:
{"hour": 8, "minute": 1}
